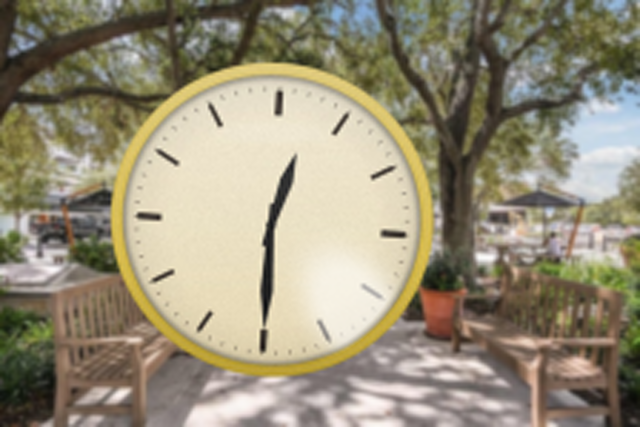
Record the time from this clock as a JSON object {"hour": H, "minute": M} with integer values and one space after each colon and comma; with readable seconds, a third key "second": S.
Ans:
{"hour": 12, "minute": 30}
